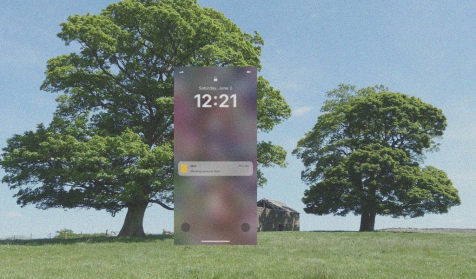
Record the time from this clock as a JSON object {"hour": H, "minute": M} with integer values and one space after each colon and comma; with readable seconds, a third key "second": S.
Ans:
{"hour": 12, "minute": 21}
